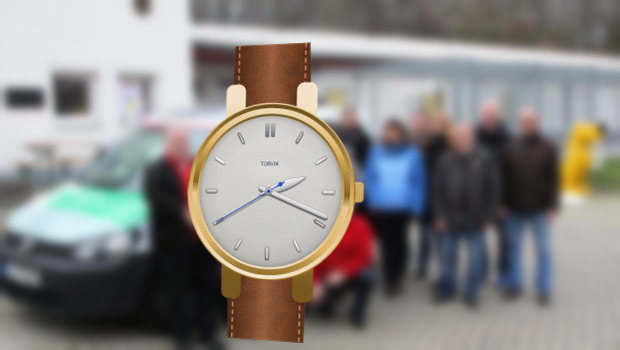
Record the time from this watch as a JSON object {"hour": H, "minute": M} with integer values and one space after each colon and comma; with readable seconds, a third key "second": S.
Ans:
{"hour": 2, "minute": 18, "second": 40}
